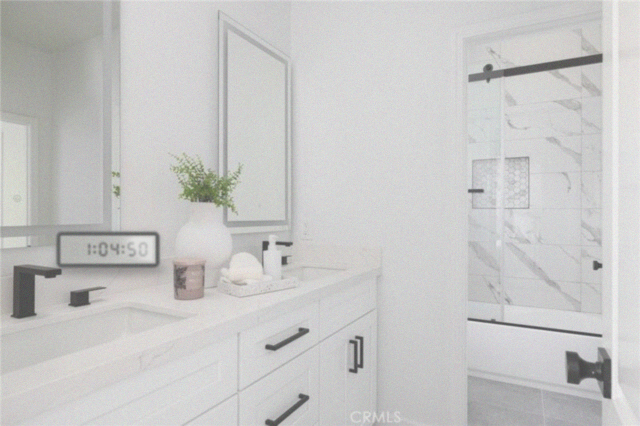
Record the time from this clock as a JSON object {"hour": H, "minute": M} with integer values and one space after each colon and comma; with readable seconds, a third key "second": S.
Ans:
{"hour": 1, "minute": 4, "second": 50}
